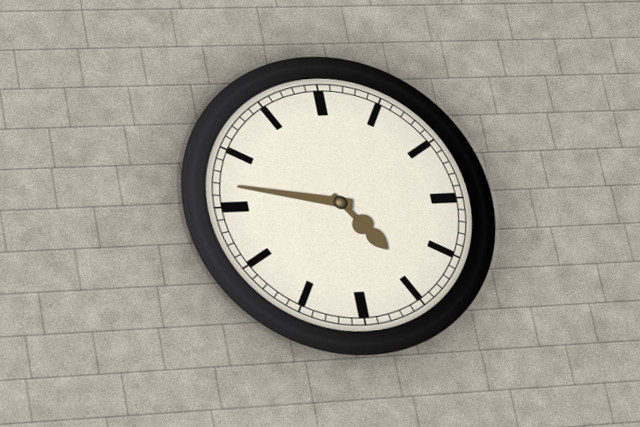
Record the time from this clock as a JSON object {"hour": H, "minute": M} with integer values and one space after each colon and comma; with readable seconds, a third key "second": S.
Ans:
{"hour": 4, "minute": 47}
